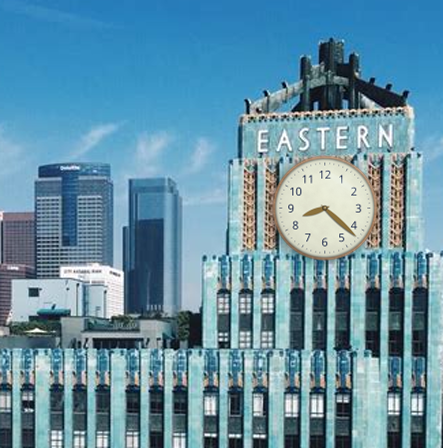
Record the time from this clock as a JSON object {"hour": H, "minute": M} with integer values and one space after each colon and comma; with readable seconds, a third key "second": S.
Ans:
{"hour": 8, "minute": 22}
